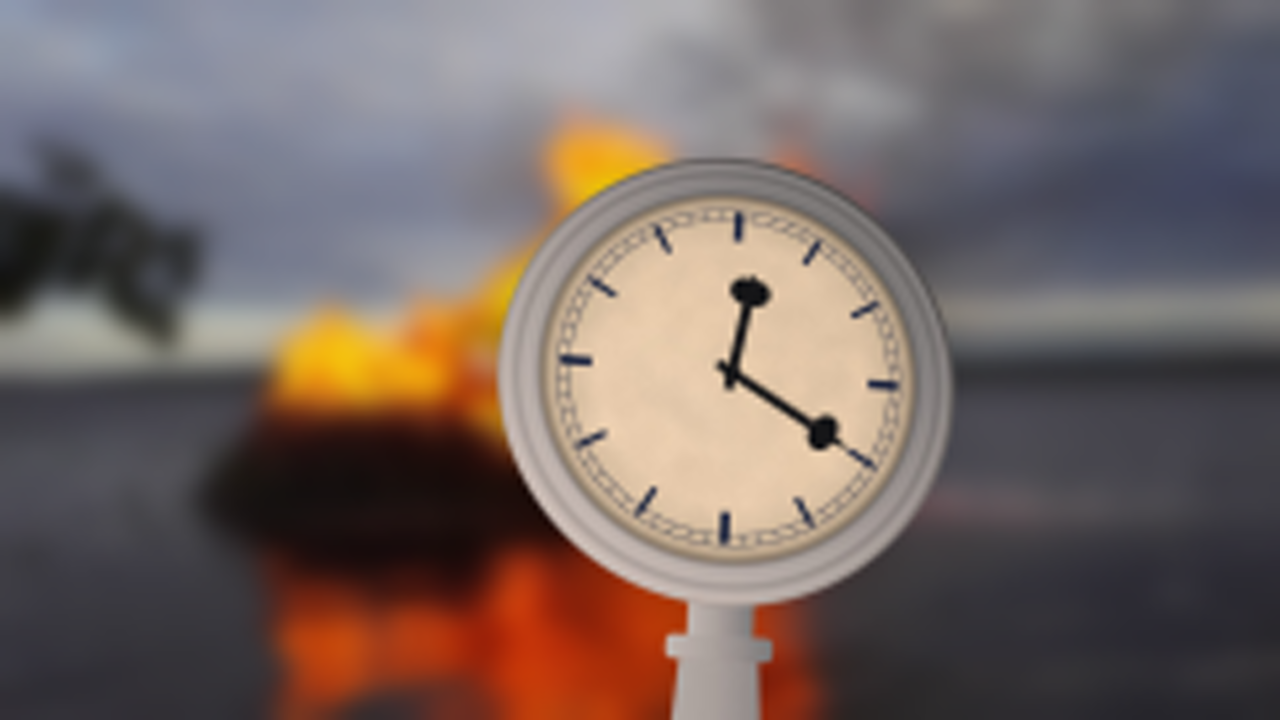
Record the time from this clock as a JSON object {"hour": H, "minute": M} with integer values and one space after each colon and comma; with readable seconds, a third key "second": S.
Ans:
{"hour": 12, "minute": 20}
